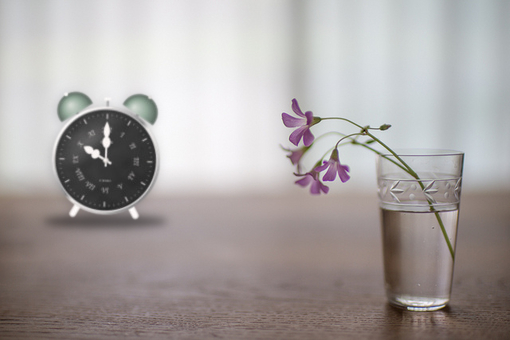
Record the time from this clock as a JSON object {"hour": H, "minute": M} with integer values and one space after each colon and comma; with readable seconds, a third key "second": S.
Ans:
{"hour": 10, "minute": 0}
